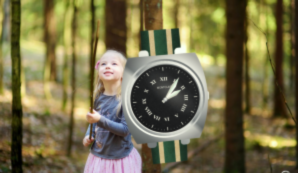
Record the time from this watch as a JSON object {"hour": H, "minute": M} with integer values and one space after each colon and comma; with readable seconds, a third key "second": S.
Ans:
{"hour": 2, "minute": 6}
